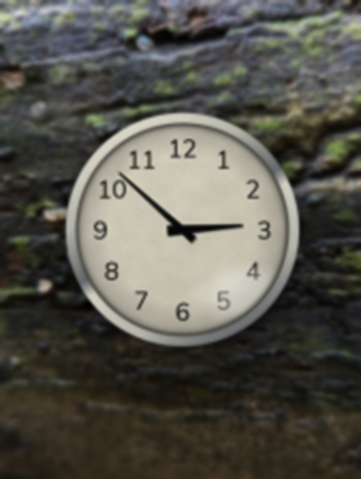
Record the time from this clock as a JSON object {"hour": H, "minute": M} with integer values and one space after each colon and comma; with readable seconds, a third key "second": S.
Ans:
{"hour": 2, "minute": 52}
